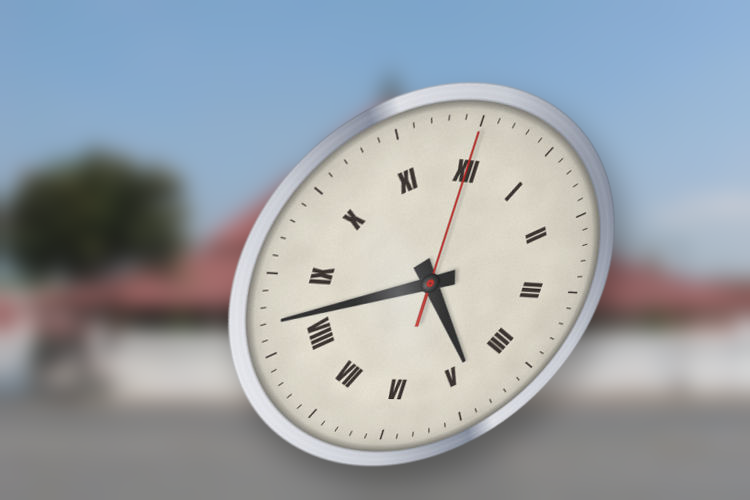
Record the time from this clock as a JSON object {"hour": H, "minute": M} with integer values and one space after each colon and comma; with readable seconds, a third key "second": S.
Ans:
{"hour": 4, "minute": 42, "second": 0}
